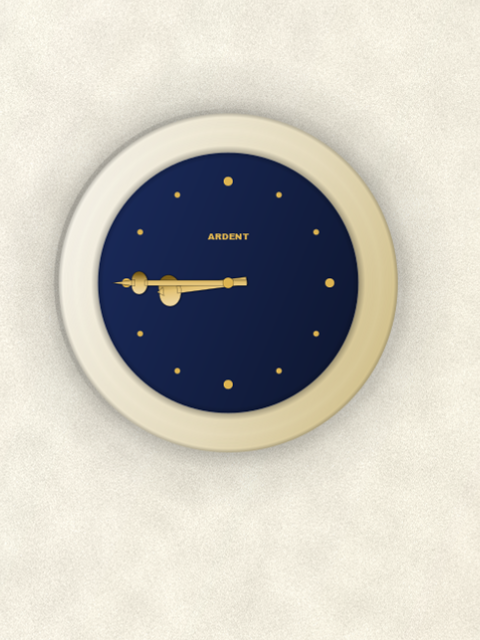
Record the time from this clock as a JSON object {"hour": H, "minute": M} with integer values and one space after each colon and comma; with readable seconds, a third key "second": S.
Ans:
{"hour": 8, "minute": 45}
